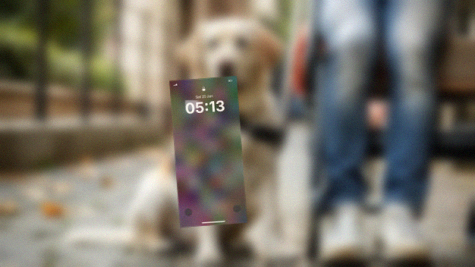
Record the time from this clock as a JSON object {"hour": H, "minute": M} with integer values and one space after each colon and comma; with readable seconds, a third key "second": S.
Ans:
{"hour": 5, "minute": 13}
